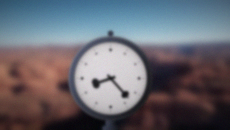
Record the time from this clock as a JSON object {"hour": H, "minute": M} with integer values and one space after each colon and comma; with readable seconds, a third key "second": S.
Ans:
{"hour": 8, "minute": 23}
